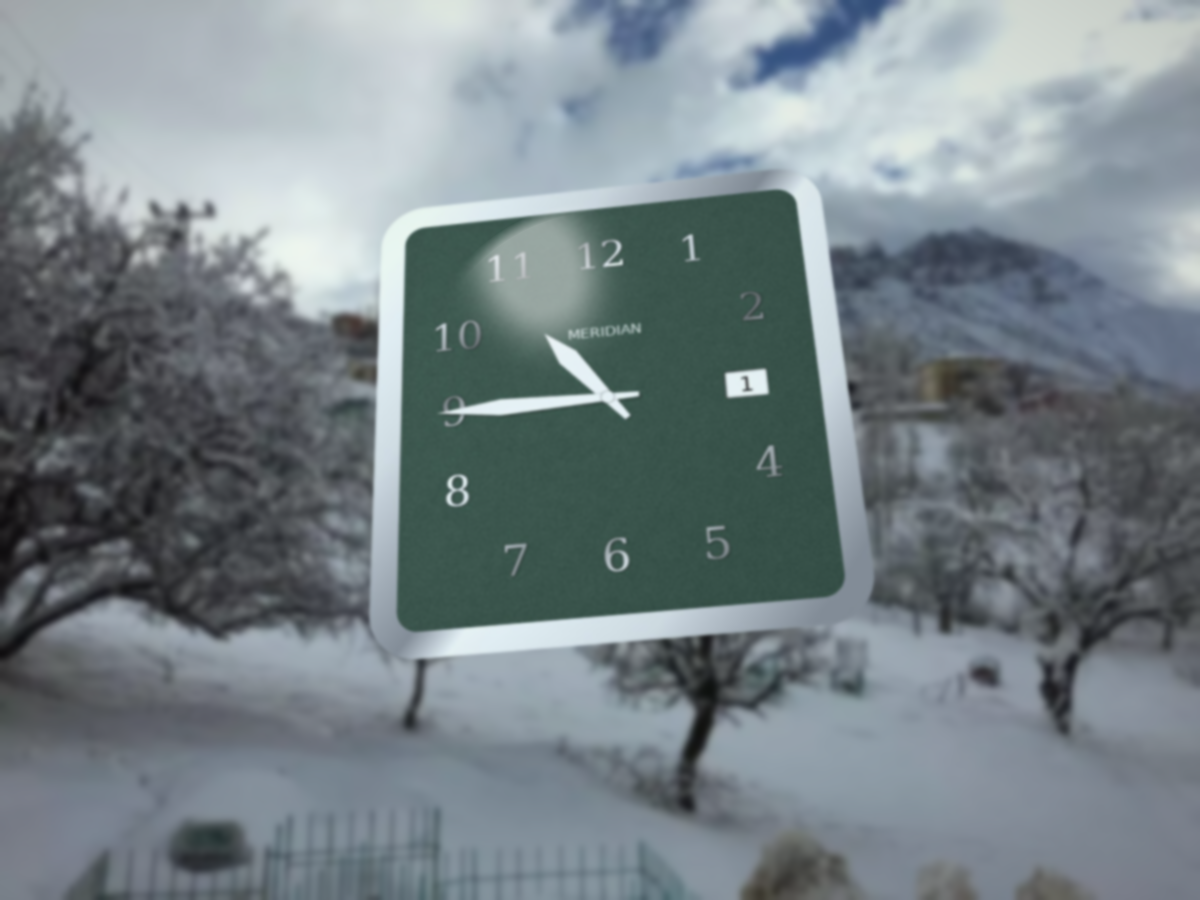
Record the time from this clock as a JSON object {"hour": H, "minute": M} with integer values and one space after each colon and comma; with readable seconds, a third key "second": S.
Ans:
{"hour": 10, "minute": 45}
